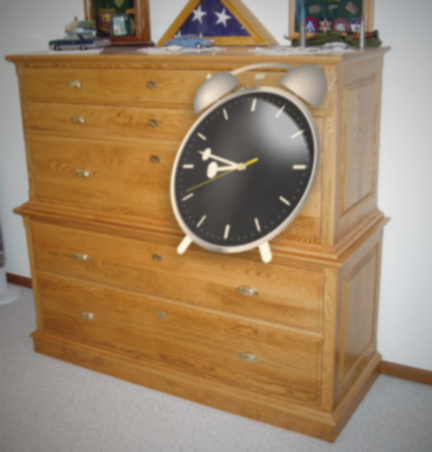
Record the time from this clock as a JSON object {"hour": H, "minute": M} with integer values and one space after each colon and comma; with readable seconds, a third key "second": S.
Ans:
{"hour": 8, "minute": 47, "second": 41}
